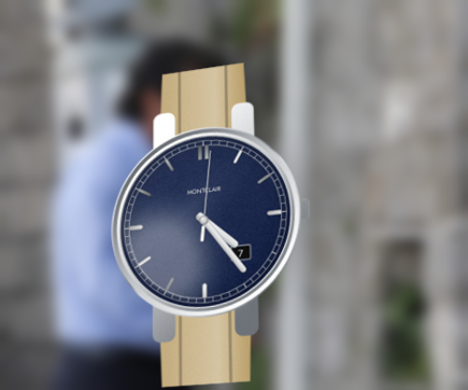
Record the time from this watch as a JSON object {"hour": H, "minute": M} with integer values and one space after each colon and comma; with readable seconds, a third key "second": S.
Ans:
{"hour": 4, "minute": 24, "second": 1}
